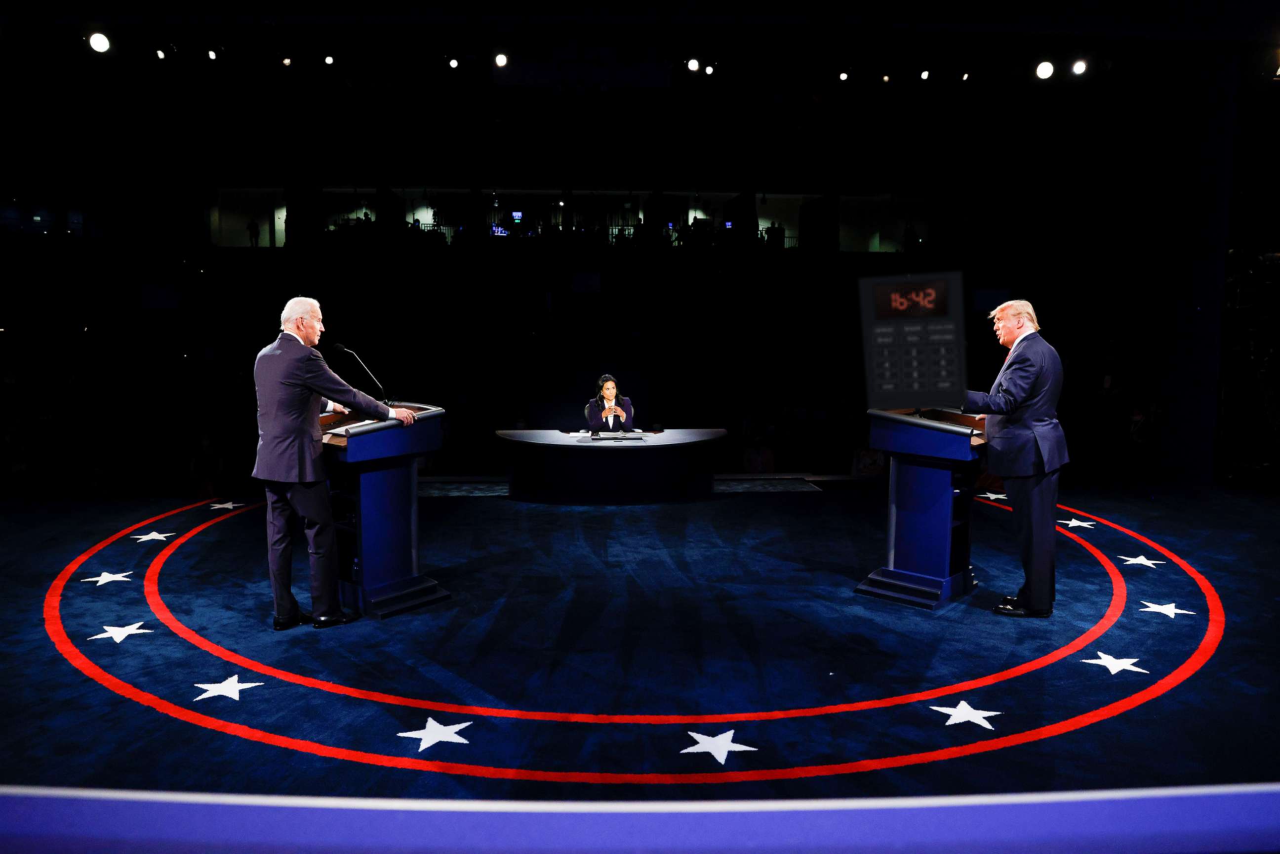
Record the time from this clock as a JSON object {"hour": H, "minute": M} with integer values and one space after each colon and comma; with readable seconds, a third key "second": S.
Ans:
{"hour": 16, "minute": 42}
